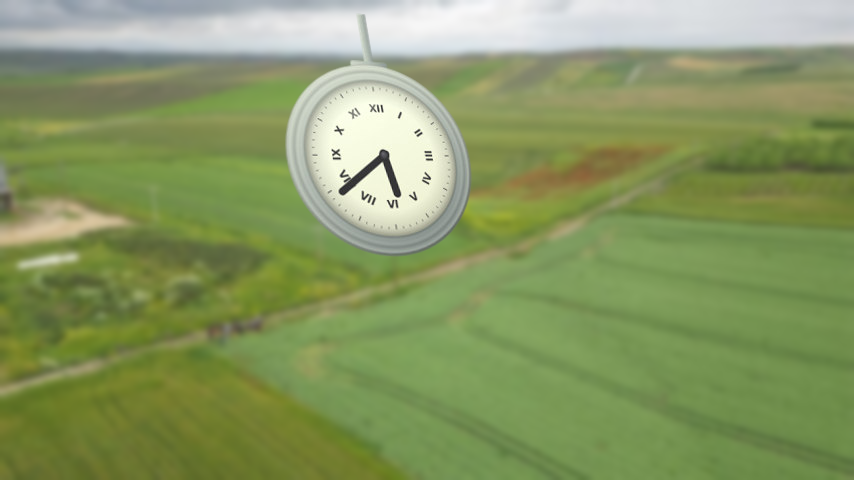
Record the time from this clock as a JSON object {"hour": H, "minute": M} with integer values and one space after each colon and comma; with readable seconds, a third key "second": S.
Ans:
{"hour": 5, "minute": 39}
